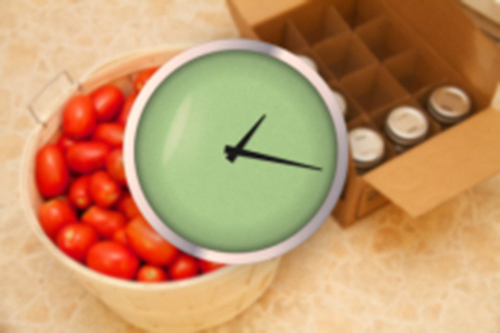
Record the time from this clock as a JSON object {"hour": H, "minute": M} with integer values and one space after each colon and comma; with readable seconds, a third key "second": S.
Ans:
{"hour": 1, "minute": 17}
